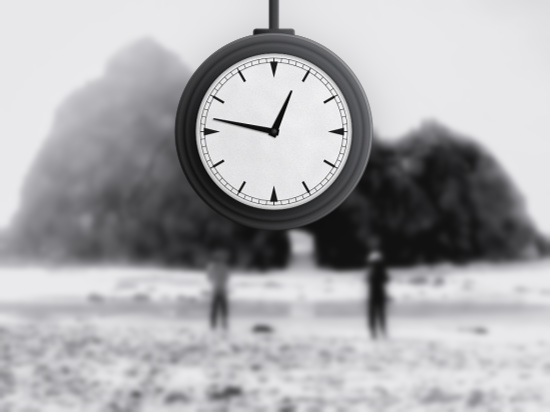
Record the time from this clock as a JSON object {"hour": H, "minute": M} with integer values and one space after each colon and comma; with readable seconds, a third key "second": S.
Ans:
{"hour": 12, "minute": 47}
